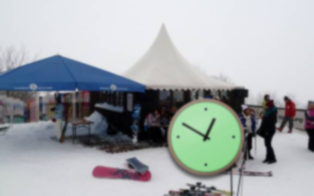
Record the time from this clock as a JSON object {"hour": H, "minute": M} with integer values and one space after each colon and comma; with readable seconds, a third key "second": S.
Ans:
{"hour": 12, "minute": 50}
